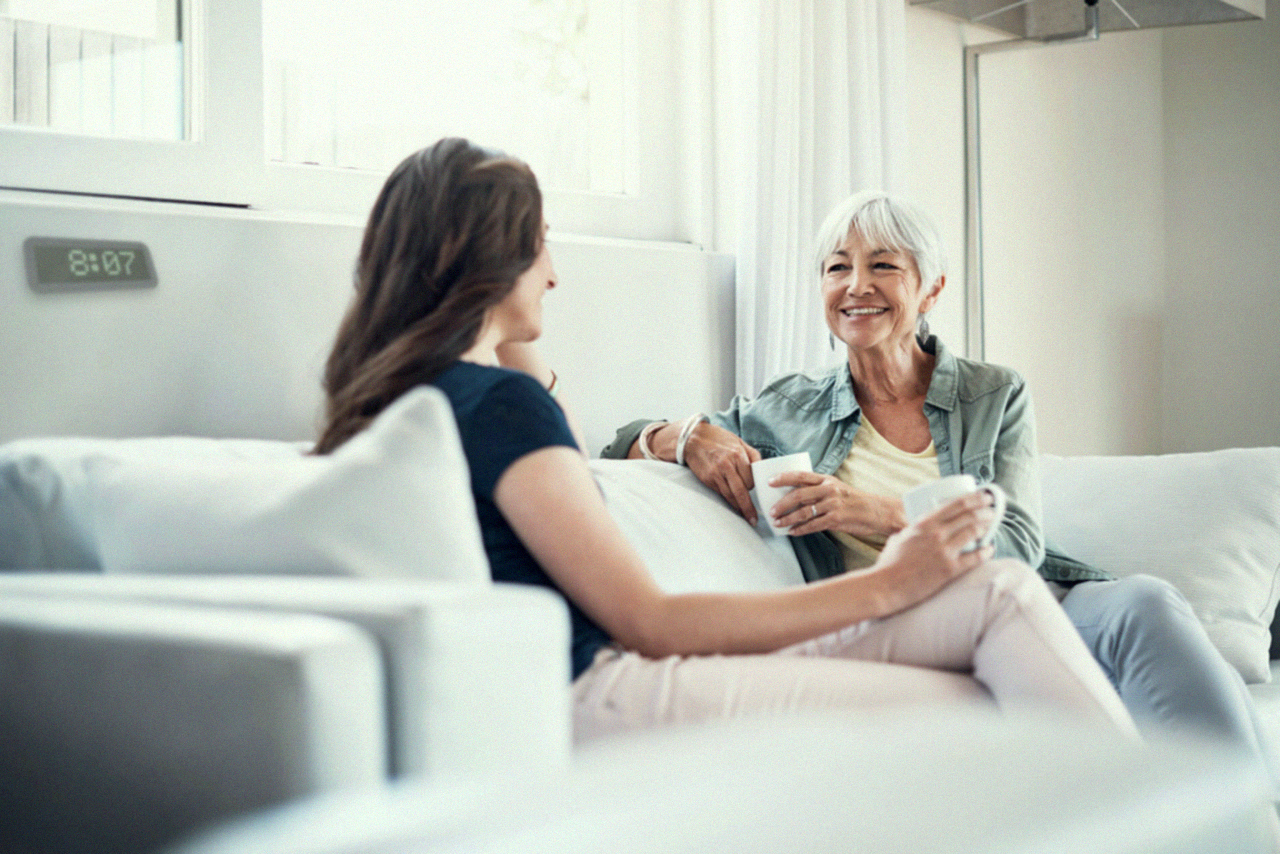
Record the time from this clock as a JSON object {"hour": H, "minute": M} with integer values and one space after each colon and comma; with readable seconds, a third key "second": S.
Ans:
{"hour": 8, "minute": 7}
